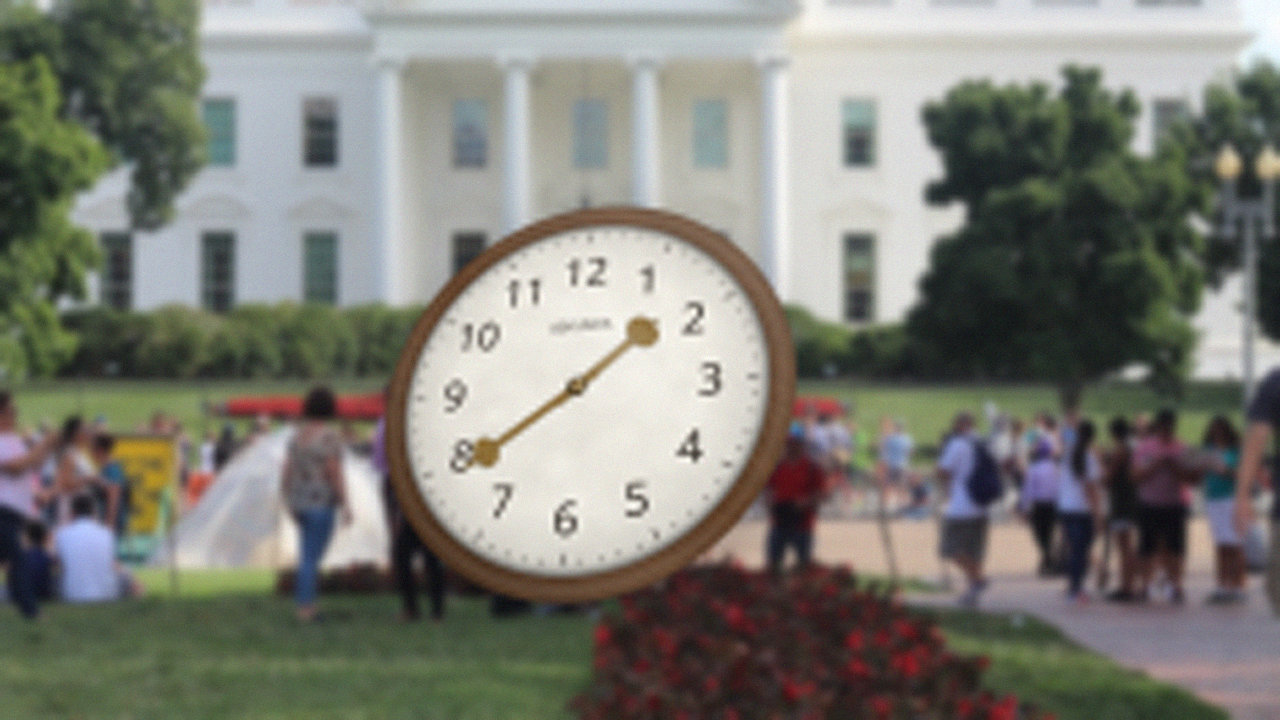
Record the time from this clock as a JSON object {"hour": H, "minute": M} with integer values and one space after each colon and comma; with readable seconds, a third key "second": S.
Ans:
{"hour": 1, "minute": 39}
